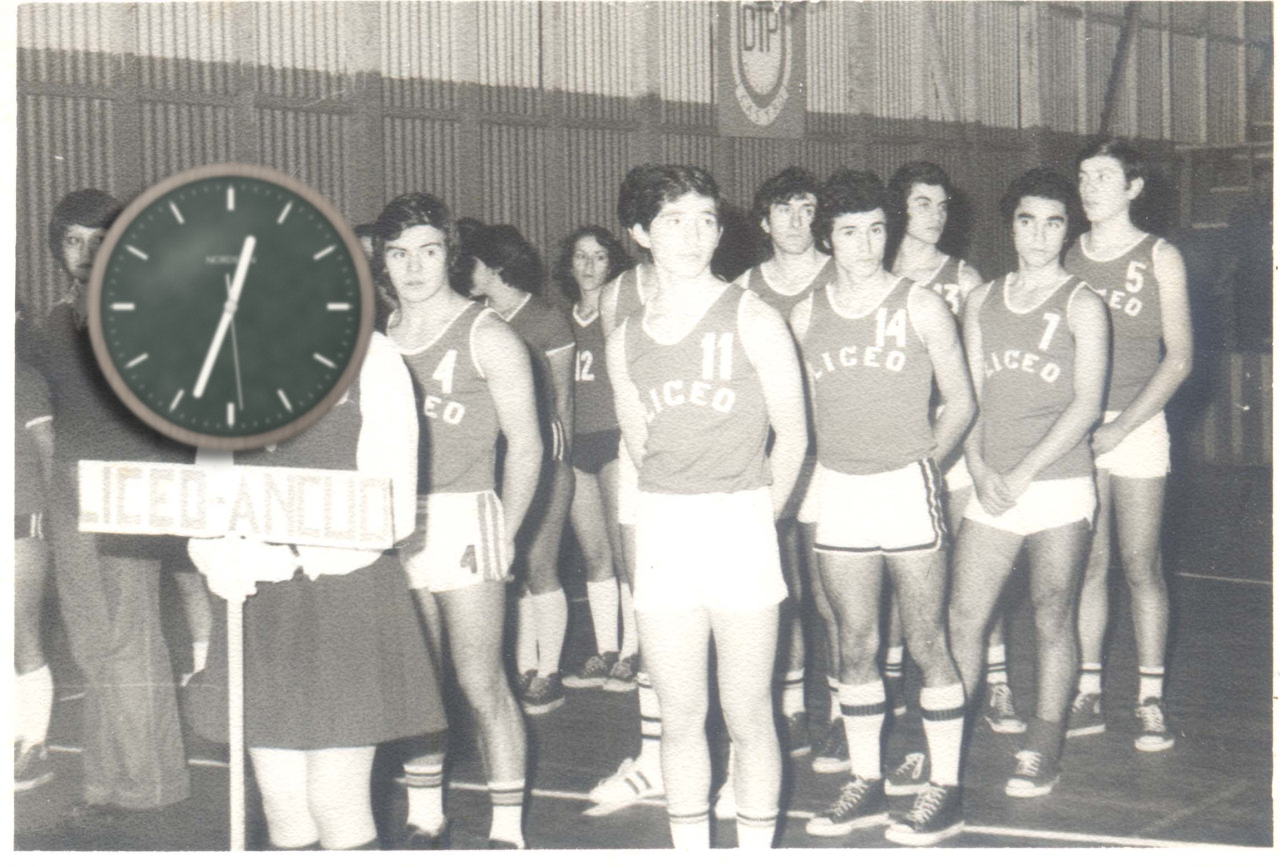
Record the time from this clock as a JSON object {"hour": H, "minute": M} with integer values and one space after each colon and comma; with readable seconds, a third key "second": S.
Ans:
{"hour": 12, "minute": 33, "second": 29}
